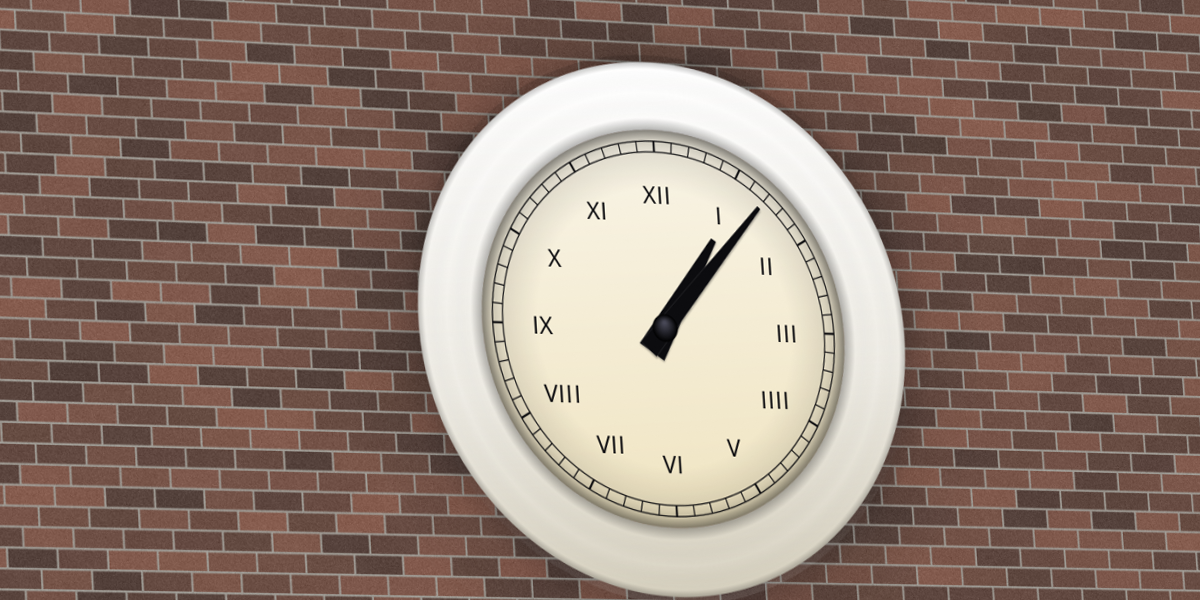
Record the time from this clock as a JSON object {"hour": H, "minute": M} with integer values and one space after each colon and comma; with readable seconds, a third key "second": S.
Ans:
{"hour": 1, "minute": 7}
